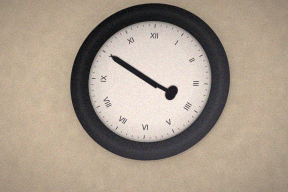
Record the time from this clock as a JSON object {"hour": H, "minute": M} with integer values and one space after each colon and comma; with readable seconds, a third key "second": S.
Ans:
{"hour": 3, "minute": 50}
